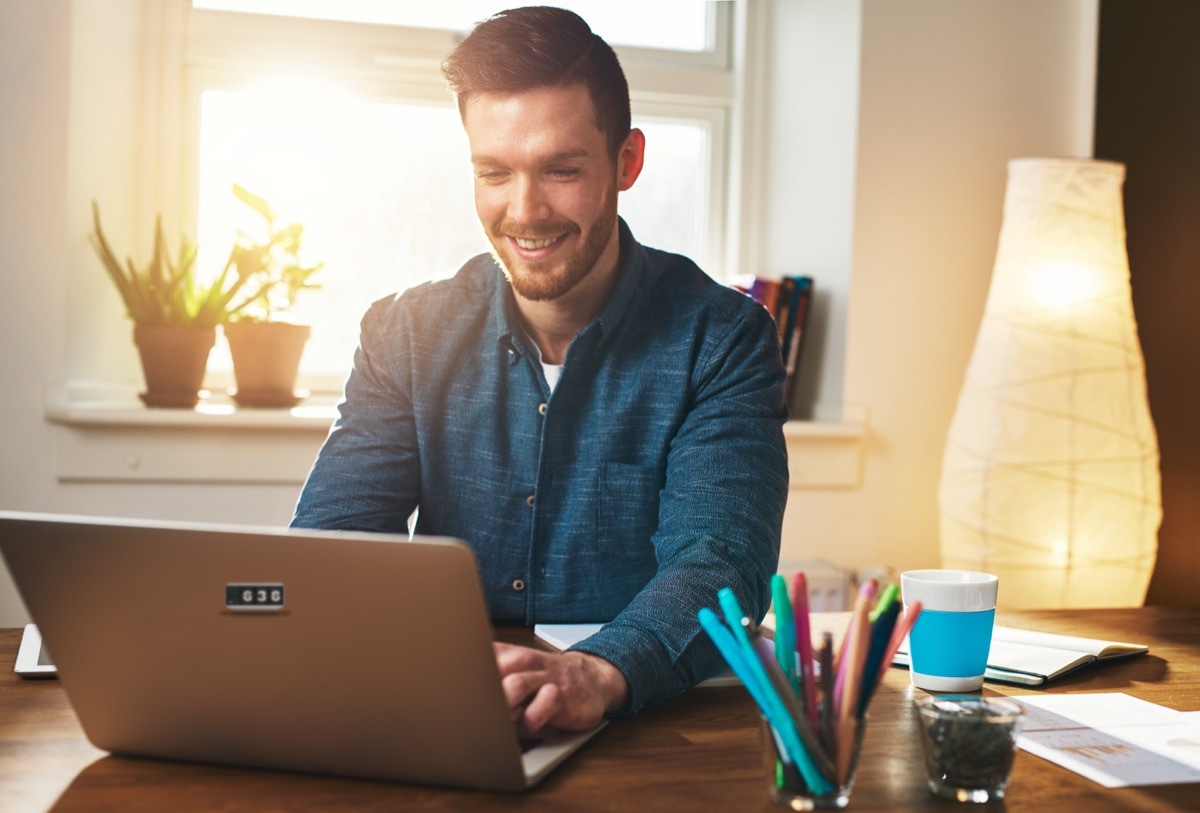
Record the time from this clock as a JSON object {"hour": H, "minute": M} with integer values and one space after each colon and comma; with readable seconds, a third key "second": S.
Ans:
{"hour": 6, "minute": 36}
